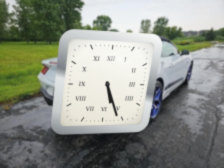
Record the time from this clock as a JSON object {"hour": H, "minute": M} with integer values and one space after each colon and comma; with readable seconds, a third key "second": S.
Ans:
{"hour": 5, "minute": 26}
